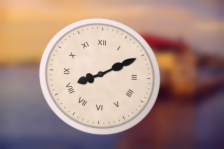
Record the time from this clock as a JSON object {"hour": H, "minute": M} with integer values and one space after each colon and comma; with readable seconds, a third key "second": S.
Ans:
{"hour": 8, "minute": 10}
